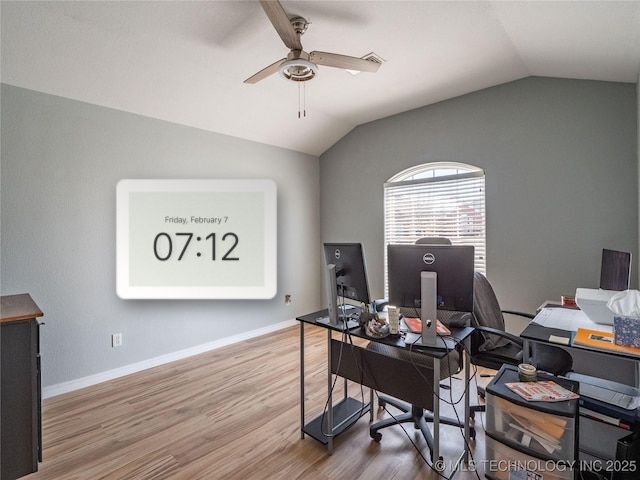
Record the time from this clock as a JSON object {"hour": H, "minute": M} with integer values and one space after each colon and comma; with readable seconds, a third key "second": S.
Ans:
{"hour": 7, "minute": 12}
